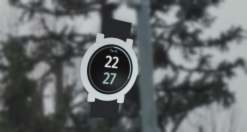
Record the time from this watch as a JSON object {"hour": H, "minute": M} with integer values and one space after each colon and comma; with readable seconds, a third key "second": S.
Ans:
{"hour": 22, "minute": 27}
